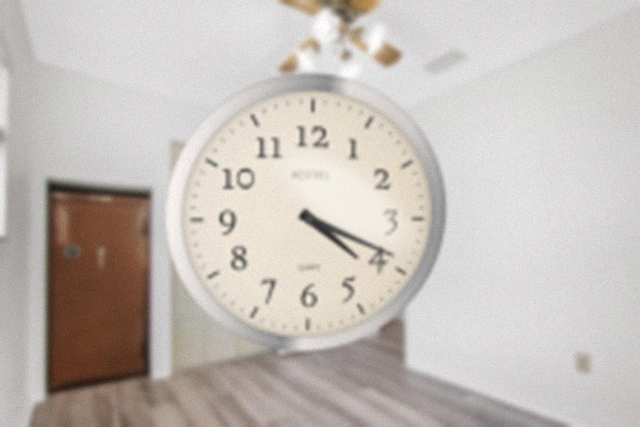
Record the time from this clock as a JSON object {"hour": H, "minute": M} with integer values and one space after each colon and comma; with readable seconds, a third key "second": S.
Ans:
{"hour": 4, "minute": 19}
